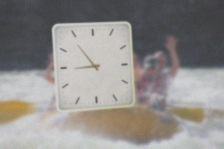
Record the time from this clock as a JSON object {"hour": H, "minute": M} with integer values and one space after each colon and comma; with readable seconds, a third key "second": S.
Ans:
{"hour": 8, "minute": 54}
